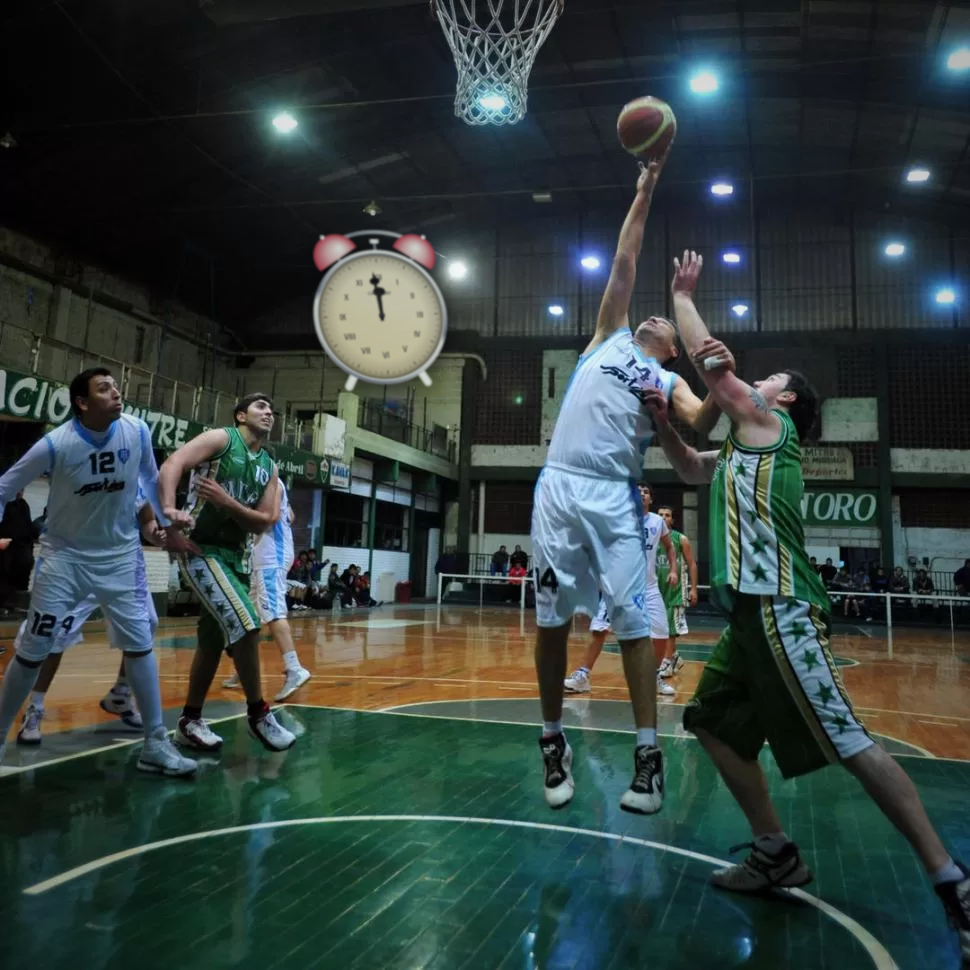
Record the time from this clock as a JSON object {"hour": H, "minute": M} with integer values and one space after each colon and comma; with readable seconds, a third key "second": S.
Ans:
{"hour": 11, "minute": 59}
